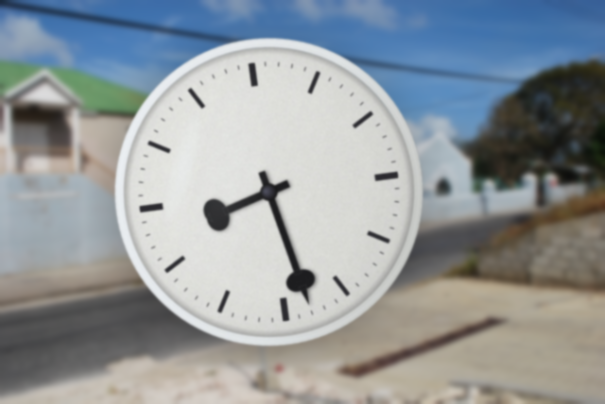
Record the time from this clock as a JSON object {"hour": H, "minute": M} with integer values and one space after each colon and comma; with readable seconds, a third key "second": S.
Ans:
{"hour": 8, "minute": 28}
